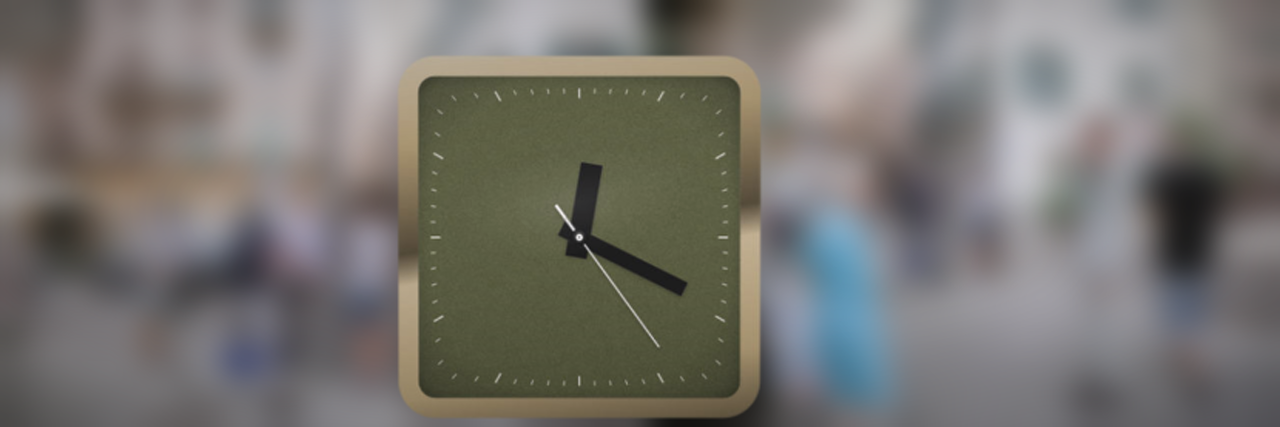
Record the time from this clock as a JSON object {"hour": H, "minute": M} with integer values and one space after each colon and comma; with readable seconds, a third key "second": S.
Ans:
{"hour": 12, "minute": 19, "second": 24}
